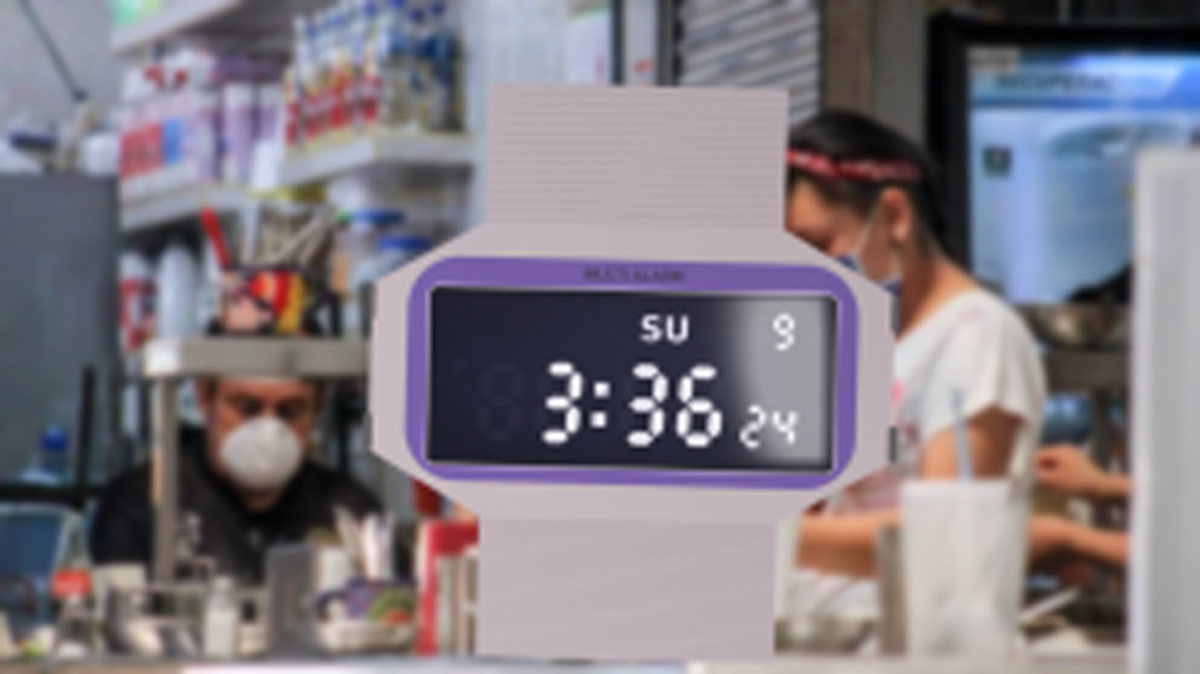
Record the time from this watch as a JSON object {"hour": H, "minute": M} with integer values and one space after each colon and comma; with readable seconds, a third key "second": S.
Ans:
{"hour": 3, "minute": 36, "second": 24}
